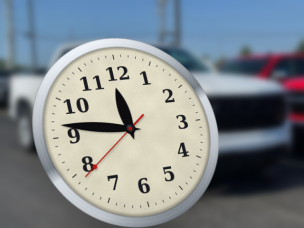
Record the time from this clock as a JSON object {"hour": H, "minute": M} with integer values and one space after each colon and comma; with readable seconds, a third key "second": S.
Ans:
{"hour": 11, "minute": 46, "second": 39}
